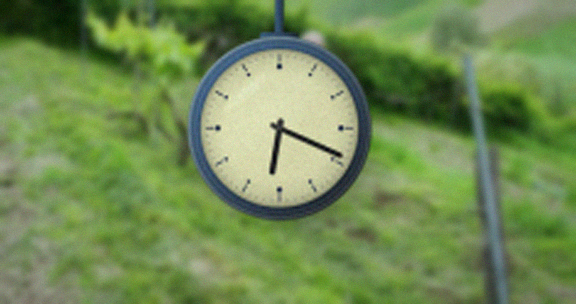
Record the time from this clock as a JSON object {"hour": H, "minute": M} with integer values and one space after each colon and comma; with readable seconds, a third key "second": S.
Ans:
{"hour": 6, "minute": 19}
